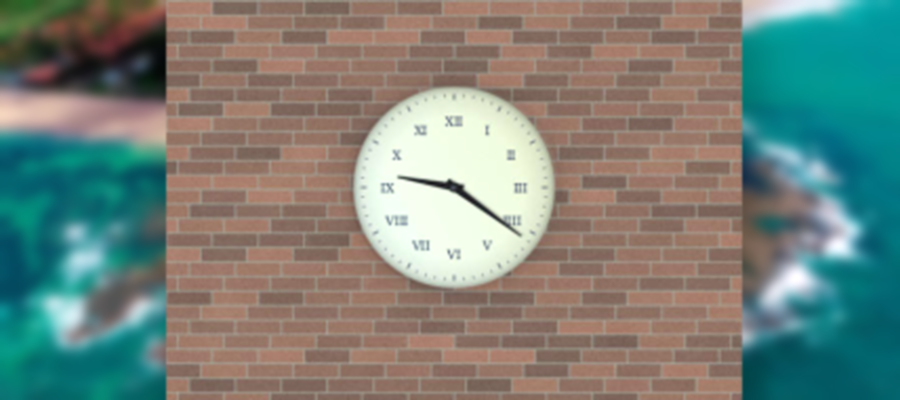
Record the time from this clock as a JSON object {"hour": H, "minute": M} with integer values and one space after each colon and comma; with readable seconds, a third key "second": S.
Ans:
{"hour": 9, "minute": 21}
